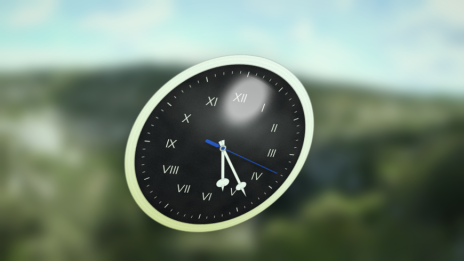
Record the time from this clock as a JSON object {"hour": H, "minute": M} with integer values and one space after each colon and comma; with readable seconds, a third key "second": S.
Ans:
{"hour": 5, "minute": 23, "second": 18}
